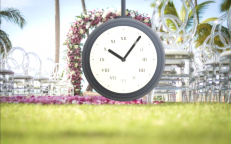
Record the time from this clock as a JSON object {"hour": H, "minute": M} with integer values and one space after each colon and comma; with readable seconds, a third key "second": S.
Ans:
{"hour": 10, "minute": 6}
